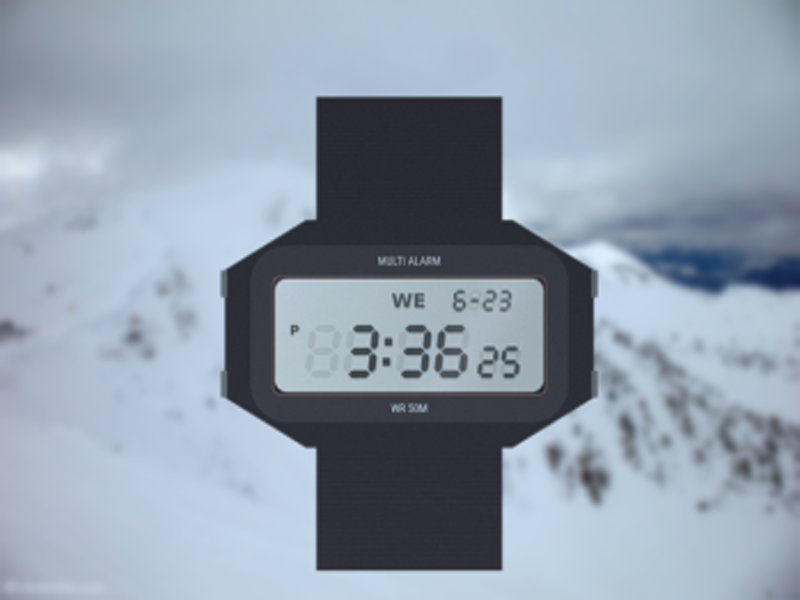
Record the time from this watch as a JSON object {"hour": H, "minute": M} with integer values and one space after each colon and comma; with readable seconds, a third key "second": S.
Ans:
{"hour": 3, "minute": 36, "second": 25}
